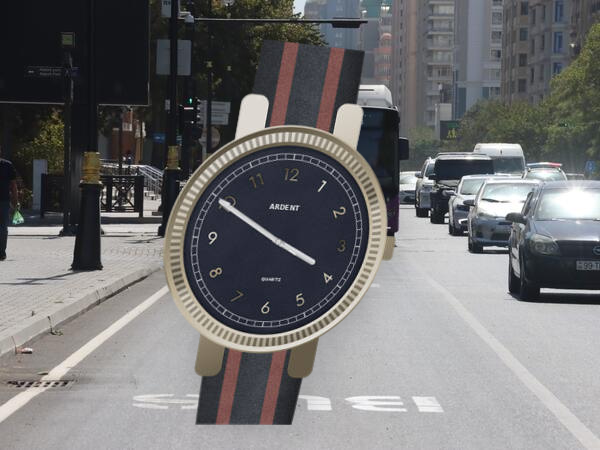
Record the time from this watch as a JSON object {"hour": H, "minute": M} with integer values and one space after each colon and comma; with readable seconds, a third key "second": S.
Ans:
{"hour": 3, "minute": 49, "second": 50}
